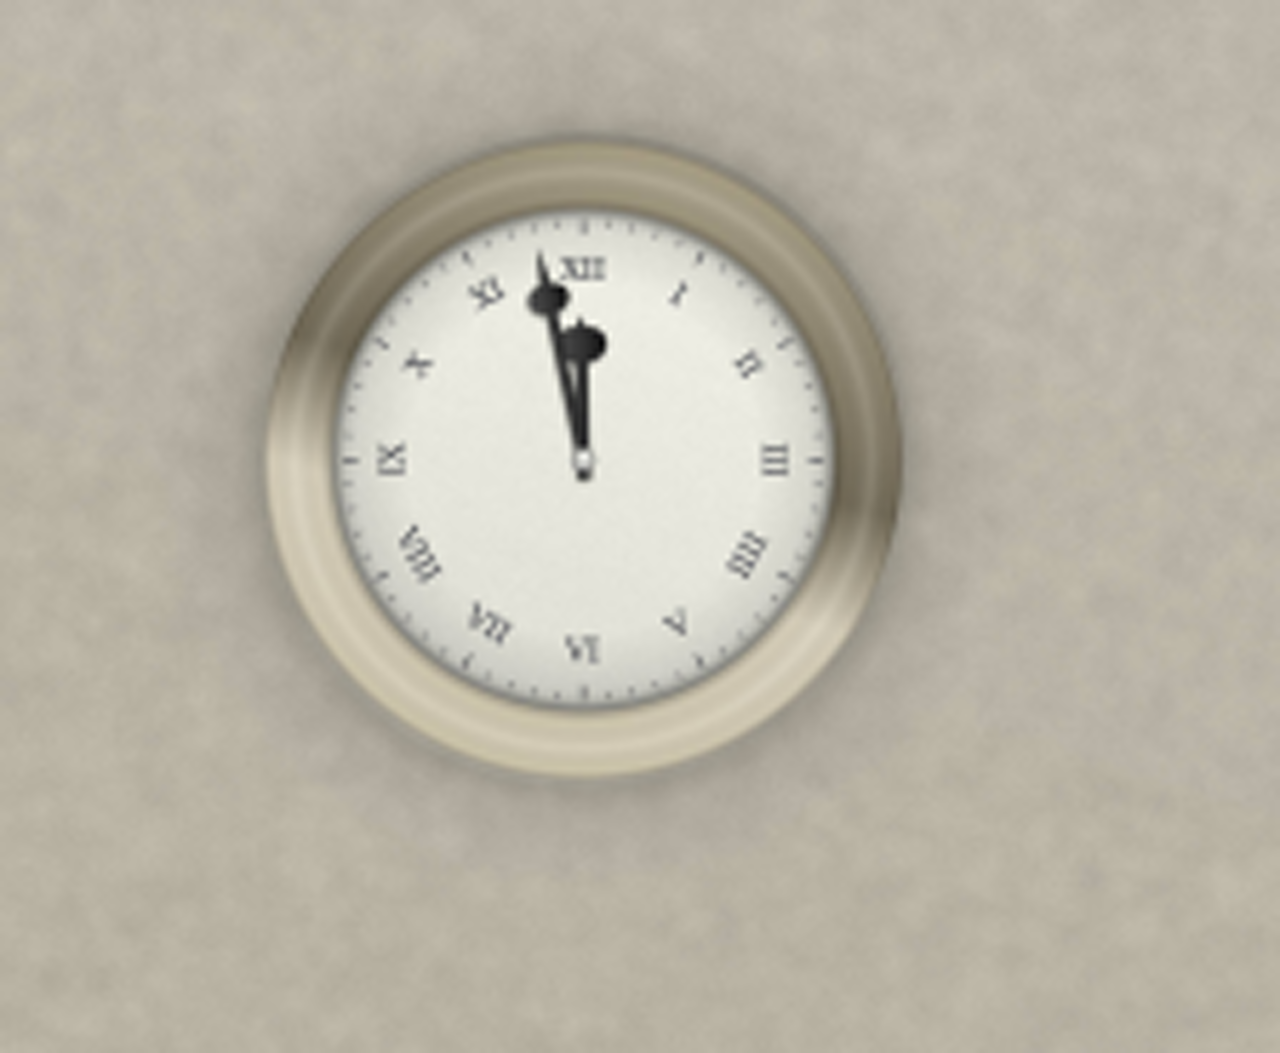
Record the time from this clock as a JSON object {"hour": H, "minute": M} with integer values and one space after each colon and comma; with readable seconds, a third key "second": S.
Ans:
{"hour": 11, "minute": 58}
